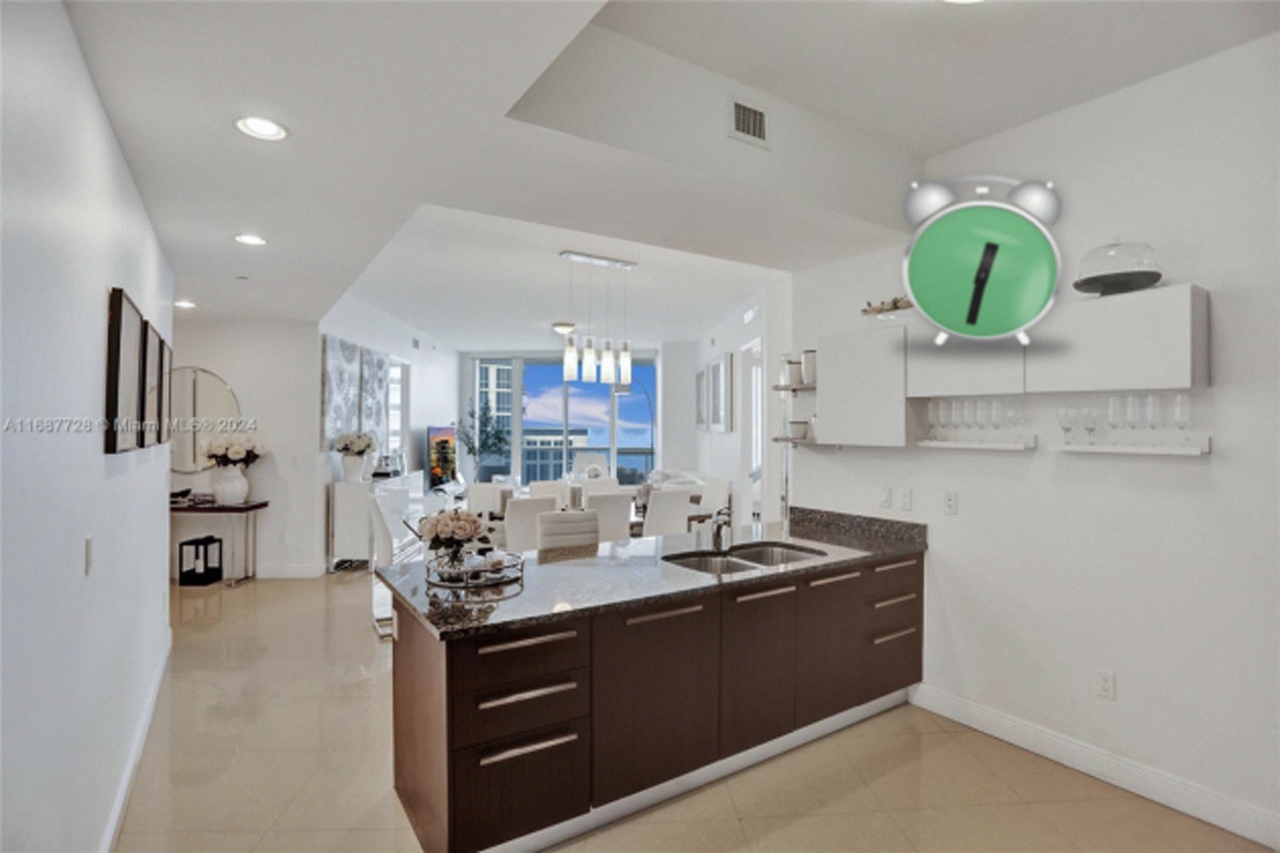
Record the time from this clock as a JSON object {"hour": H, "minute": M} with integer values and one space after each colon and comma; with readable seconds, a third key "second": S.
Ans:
{"hour": 12, "minute": 32}
